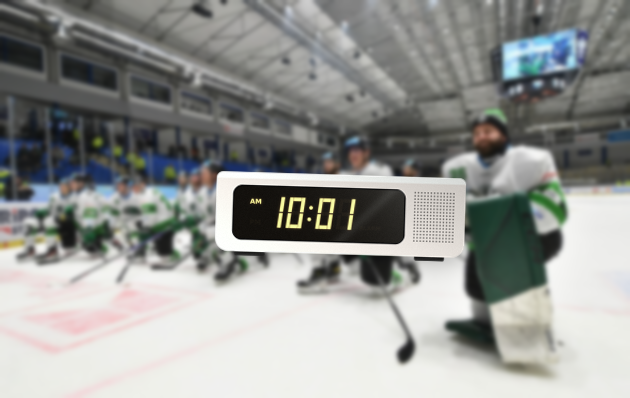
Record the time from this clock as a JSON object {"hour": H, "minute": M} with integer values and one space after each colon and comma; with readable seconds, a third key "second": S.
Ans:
{"hour": 10, "minute": 1}
